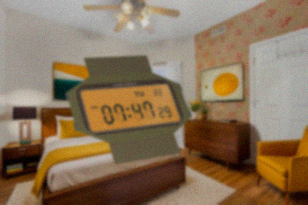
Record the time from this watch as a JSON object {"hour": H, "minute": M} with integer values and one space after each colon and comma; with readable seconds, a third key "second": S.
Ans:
{"hour": 7, "minute": 47, "second": 29}
